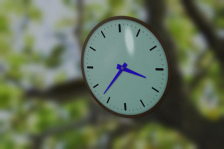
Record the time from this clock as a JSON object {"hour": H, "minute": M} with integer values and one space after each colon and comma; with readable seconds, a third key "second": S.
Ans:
{"hour": 3, "minute": 37}
